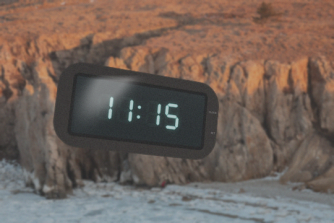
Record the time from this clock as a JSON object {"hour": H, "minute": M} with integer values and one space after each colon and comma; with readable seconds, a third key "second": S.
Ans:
{"hour": 11, "minute": 15}
